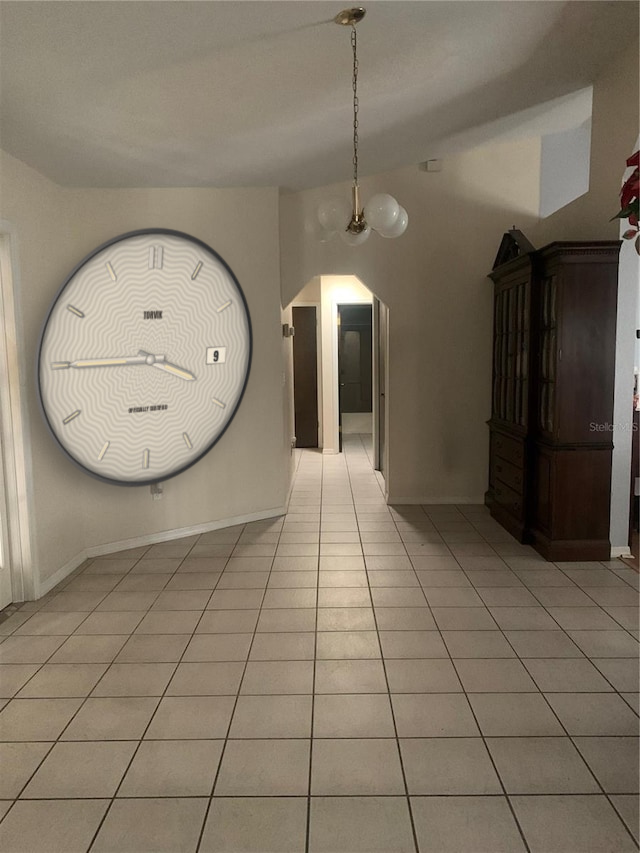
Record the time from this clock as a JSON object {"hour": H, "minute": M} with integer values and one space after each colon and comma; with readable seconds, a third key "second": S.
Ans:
{"hour": 3, "minute": 45}
